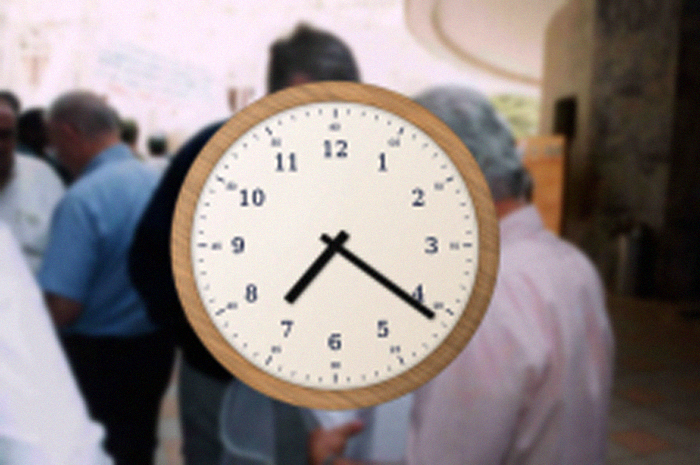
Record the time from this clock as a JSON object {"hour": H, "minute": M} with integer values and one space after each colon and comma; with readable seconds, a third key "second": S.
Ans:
{"hour": 7, "minute": 21}
